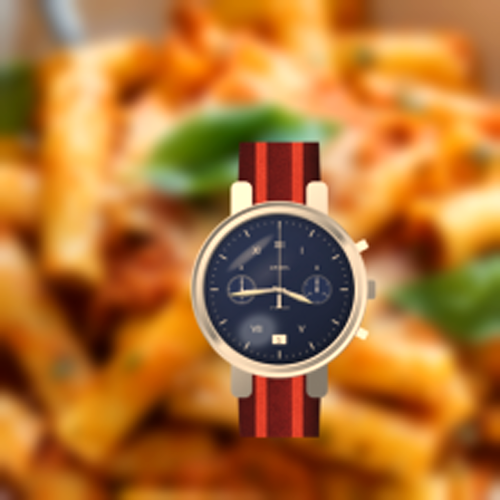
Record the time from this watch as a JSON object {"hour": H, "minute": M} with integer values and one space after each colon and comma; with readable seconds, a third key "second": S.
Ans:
{"hour": 3, "minute": 44}
